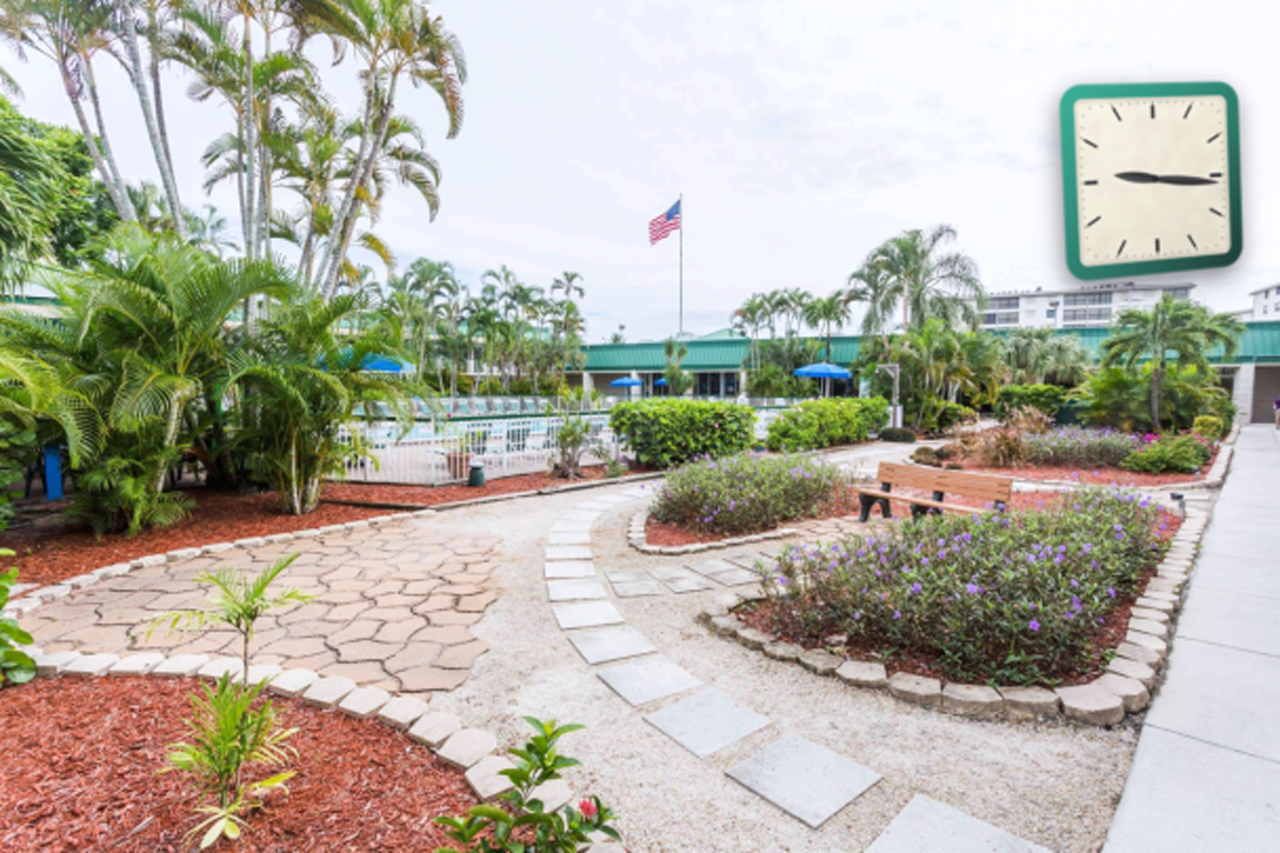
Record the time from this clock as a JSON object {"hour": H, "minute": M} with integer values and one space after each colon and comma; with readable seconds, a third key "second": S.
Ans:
{"hour": 9, "minute": 16}
